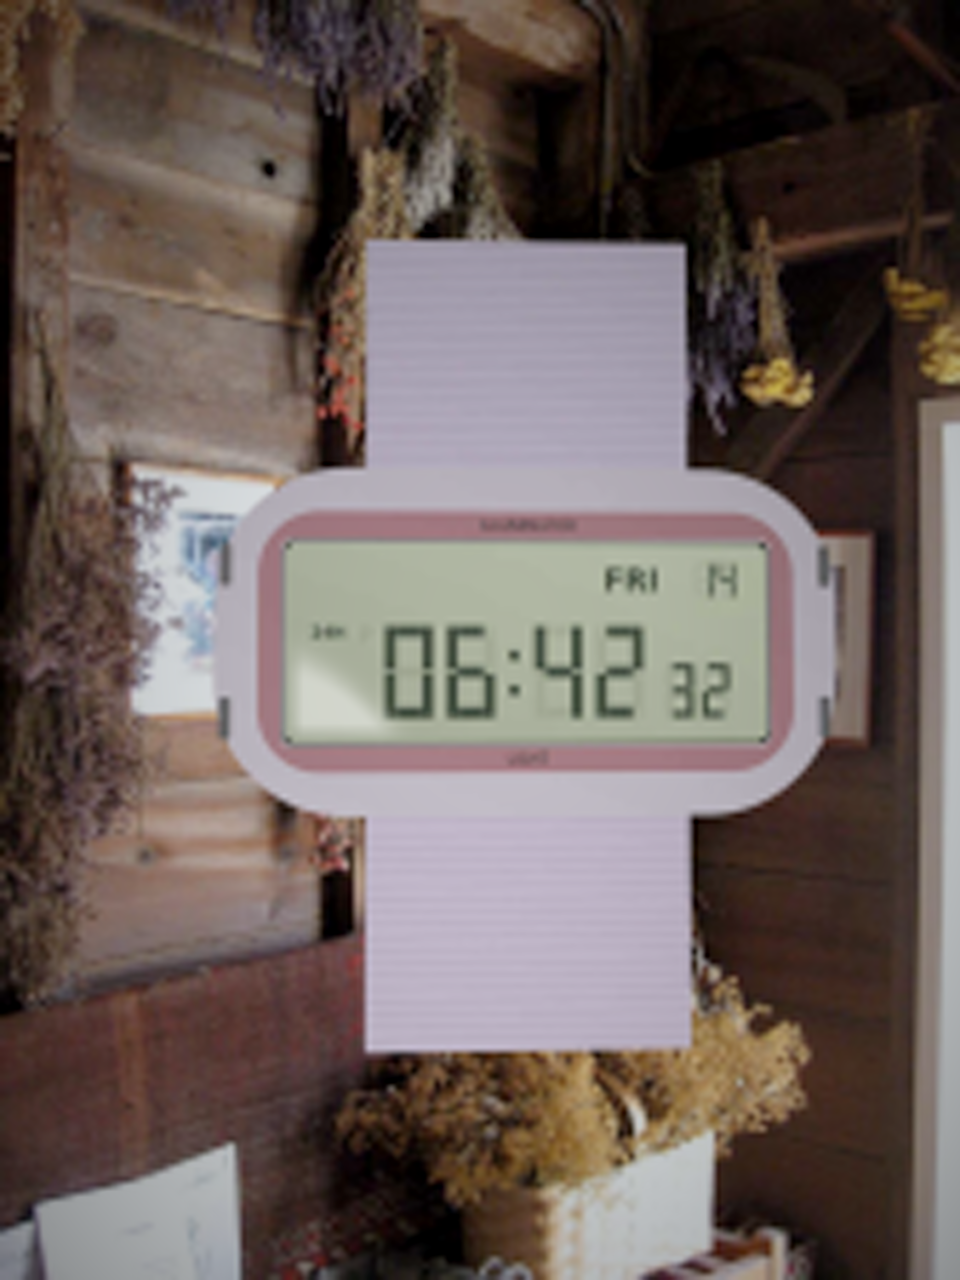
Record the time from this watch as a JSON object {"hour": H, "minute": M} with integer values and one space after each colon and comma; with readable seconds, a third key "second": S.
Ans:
{"hour": 6, "minute": 42, "second": 32}
